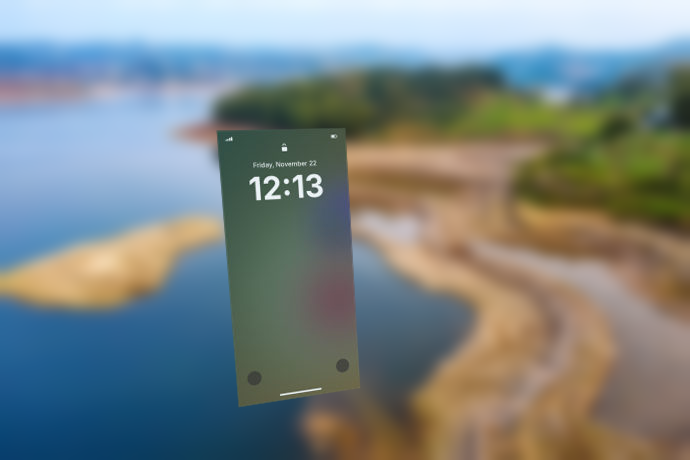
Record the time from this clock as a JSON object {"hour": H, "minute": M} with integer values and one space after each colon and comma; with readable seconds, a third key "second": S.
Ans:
{"hour": 12, "minute": 13}
